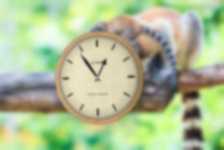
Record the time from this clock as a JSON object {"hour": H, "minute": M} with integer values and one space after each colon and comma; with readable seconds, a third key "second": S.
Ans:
{"hour": 12, "minute": 54}
